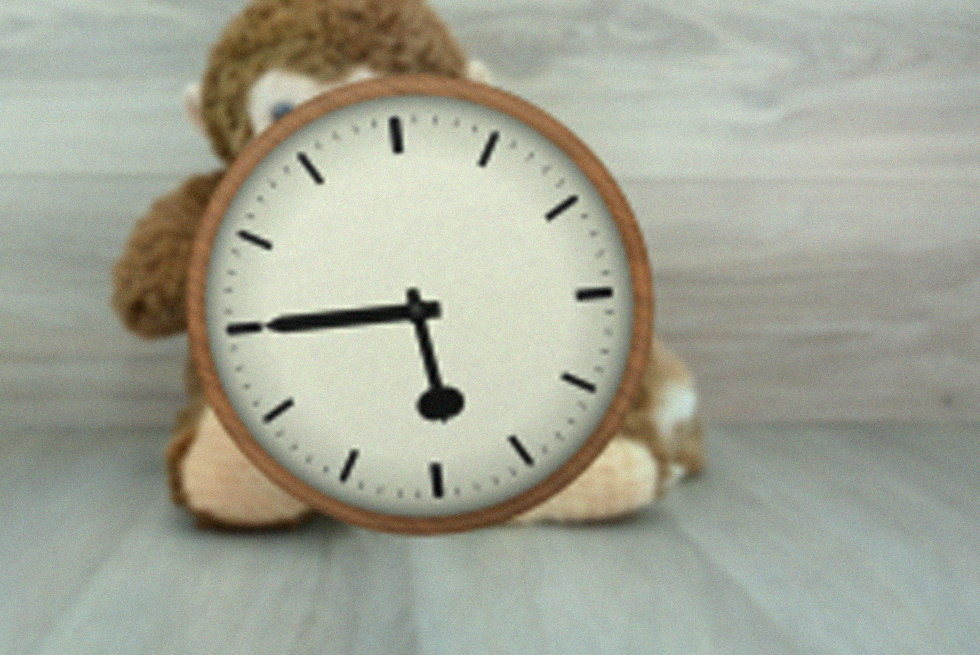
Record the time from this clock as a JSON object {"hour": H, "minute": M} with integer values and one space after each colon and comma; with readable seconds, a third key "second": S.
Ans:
{"hour": 5, "minute": 45}
